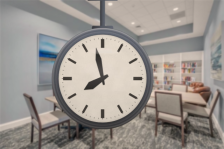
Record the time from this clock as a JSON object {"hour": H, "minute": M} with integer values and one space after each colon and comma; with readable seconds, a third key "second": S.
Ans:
{"hour": 7, "minute": 58}
